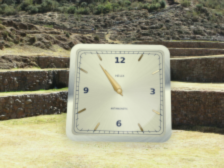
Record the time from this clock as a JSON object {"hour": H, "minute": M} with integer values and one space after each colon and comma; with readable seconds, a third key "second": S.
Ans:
{"hour": 10, "minute": 54}
